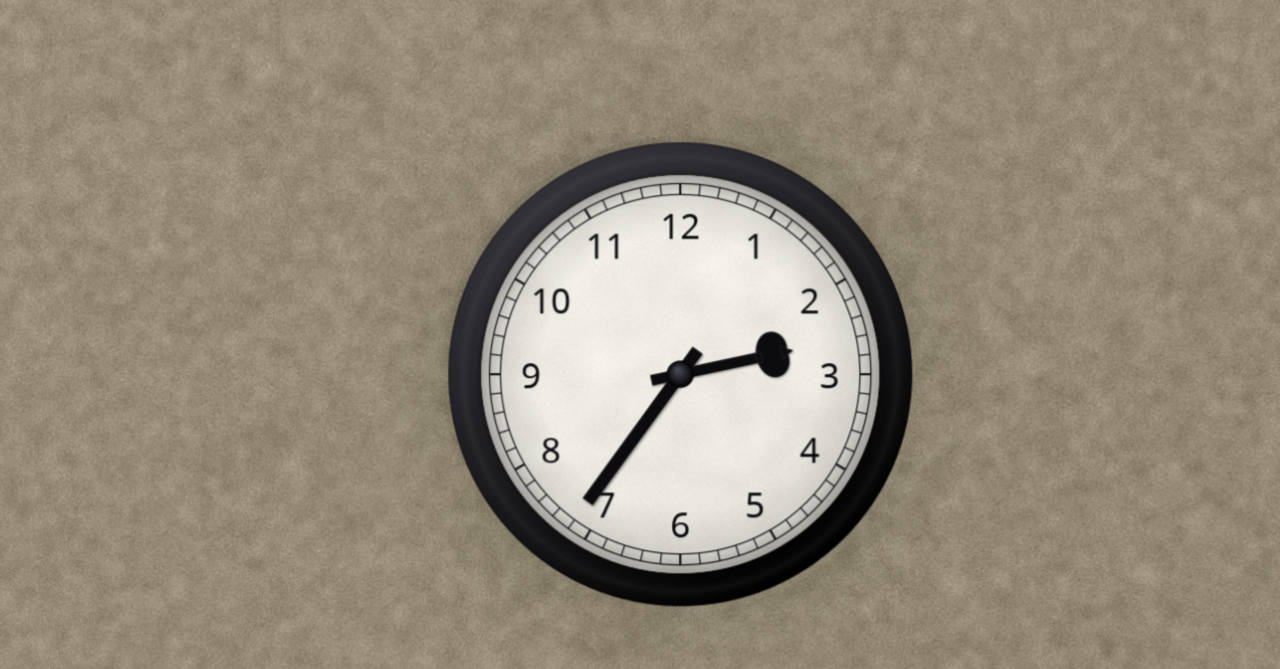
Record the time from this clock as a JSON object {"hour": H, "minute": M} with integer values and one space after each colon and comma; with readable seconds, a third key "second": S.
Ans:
{"hour": 2, "minute": 36}
